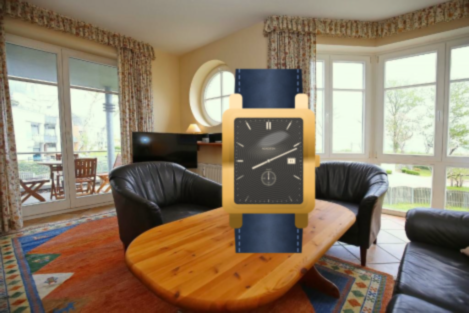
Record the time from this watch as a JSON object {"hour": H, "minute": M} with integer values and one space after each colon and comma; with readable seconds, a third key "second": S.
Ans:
{"hour": 8, "minute": 11}
